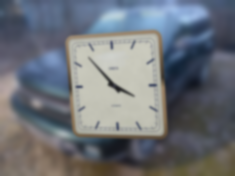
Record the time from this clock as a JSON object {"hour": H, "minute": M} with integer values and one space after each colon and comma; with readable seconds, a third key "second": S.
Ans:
{"hour": 3, "minute": 53}
